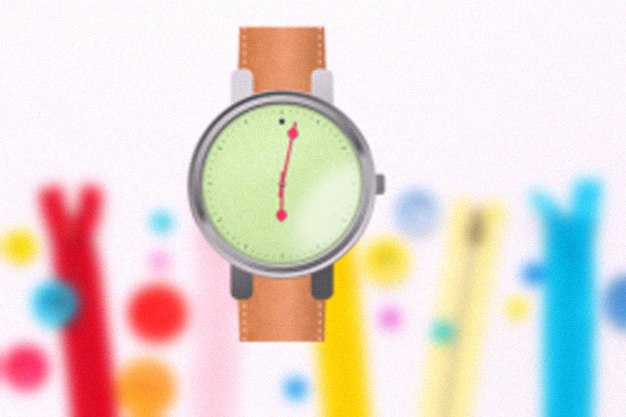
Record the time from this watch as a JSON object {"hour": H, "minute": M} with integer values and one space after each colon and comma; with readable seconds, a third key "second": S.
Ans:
{"hour": 6, "minute": 2}
